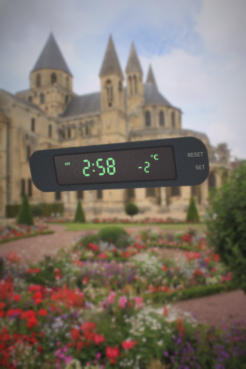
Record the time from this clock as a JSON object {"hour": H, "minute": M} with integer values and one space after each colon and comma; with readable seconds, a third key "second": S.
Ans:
{"hour": 2, "minute": 58}
